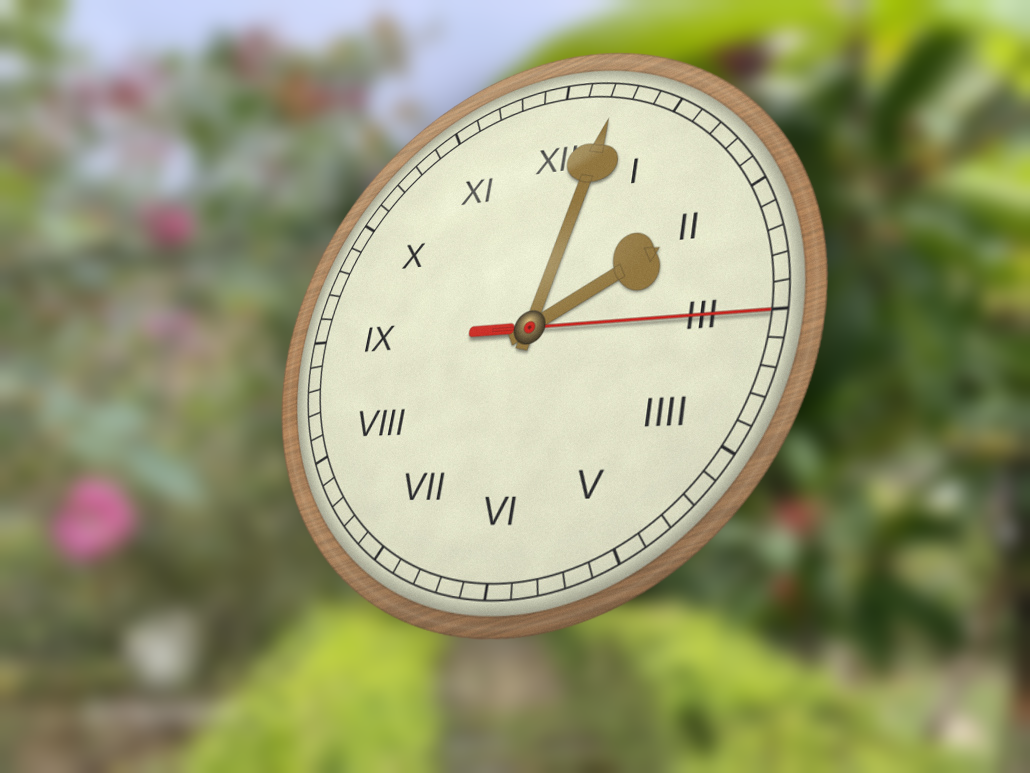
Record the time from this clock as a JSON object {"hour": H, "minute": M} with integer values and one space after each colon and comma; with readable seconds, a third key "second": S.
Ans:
{"hour": 2, "minute": 2, "second": 15}
